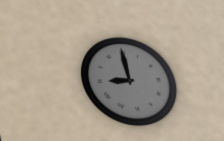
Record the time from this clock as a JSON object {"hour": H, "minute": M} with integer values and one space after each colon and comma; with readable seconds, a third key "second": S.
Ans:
{"hour": 9, "minute": 0}
